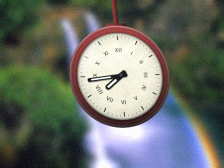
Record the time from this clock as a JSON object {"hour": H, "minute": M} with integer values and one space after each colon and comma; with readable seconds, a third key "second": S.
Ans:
{"hour": 7, "minute": 44}
